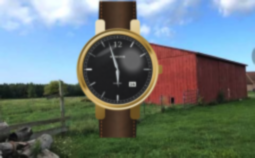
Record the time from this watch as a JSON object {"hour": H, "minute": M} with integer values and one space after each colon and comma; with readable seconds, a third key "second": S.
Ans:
{"hour": 5, "minute": 57}
